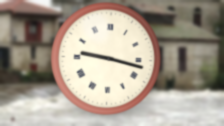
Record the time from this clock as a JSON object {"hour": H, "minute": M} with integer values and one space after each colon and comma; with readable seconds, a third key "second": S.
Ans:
{"hour": 9, "minute": 17}
